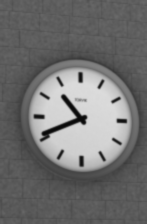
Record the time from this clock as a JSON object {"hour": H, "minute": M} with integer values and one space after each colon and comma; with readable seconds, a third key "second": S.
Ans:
{"hour": 10, "minute": 41}
